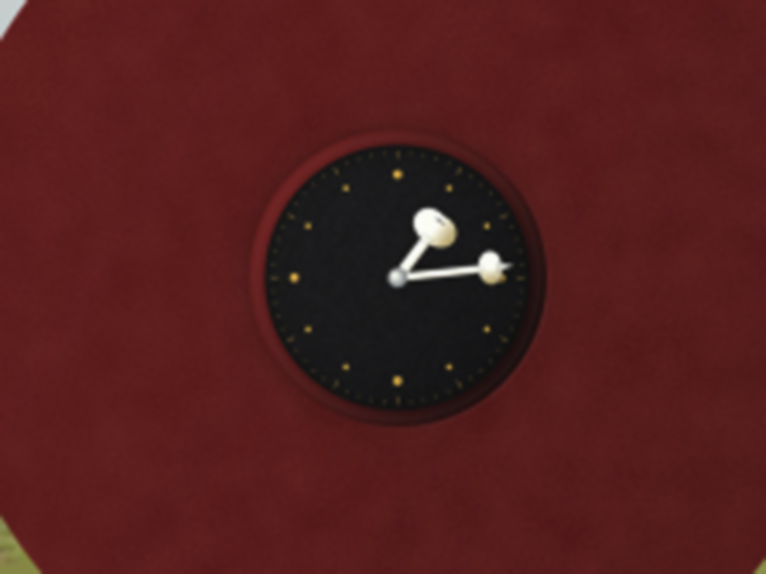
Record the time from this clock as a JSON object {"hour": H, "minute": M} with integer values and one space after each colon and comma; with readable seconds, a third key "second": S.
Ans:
{"hour": 1, "minute": 14}
